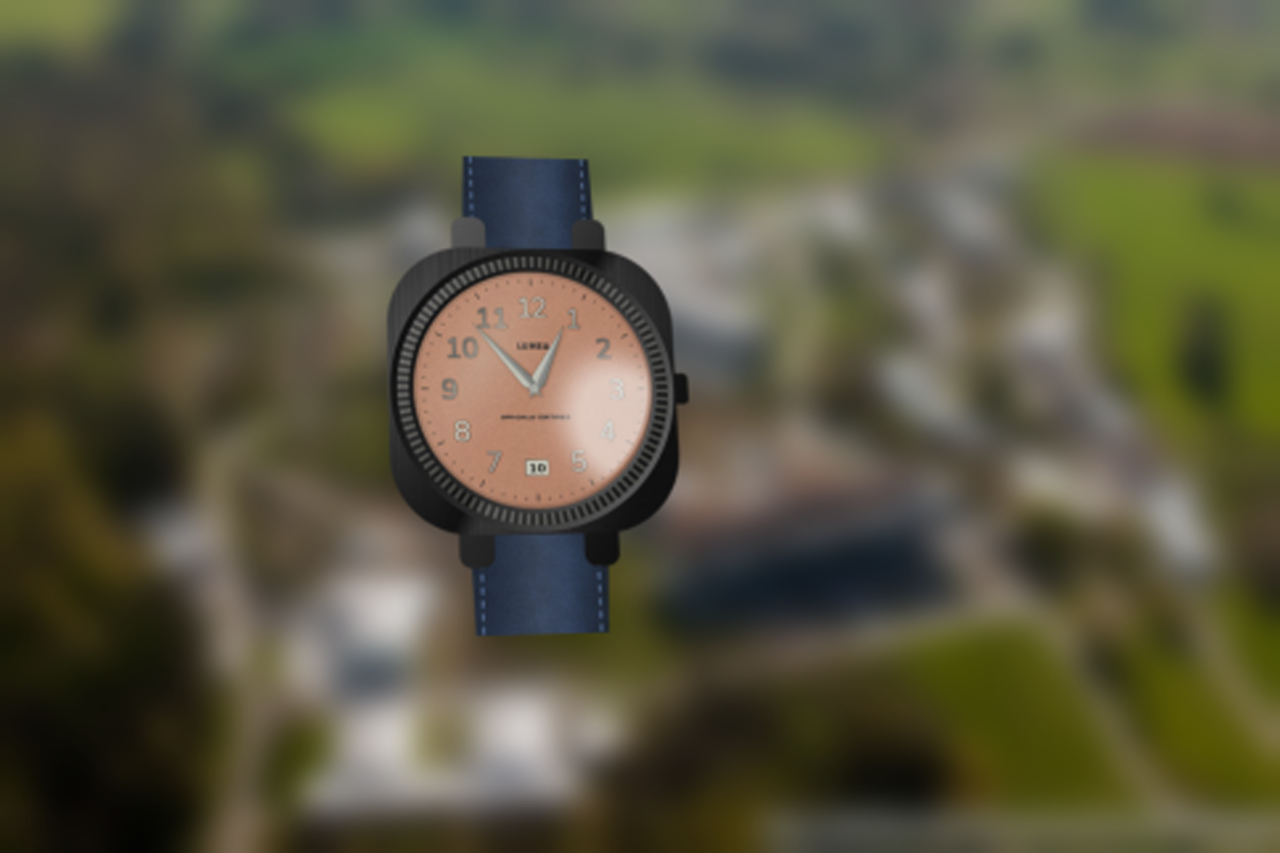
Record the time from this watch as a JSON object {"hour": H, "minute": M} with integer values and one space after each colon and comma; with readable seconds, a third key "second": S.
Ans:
{"hour": 12, "minute": 53}
